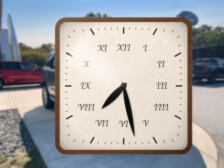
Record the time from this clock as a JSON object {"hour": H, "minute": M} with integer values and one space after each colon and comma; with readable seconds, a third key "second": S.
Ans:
{"hour": 7, "minute": 28}
